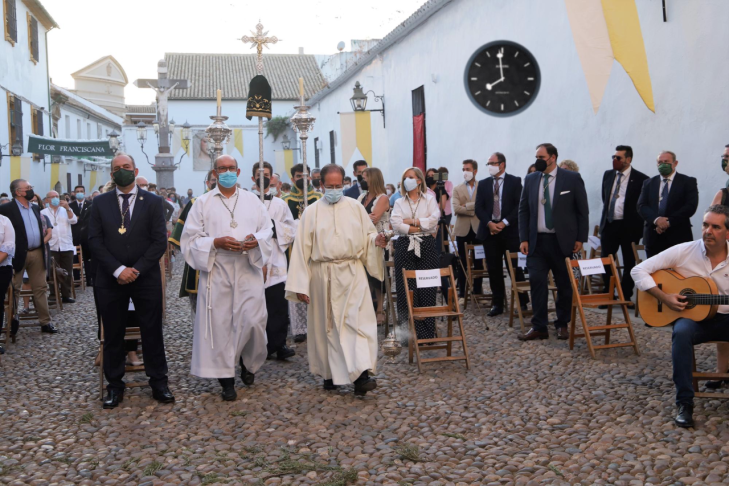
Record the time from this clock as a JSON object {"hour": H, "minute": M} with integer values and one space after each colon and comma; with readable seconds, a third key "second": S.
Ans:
{"hour": 7, "minute": 59}
